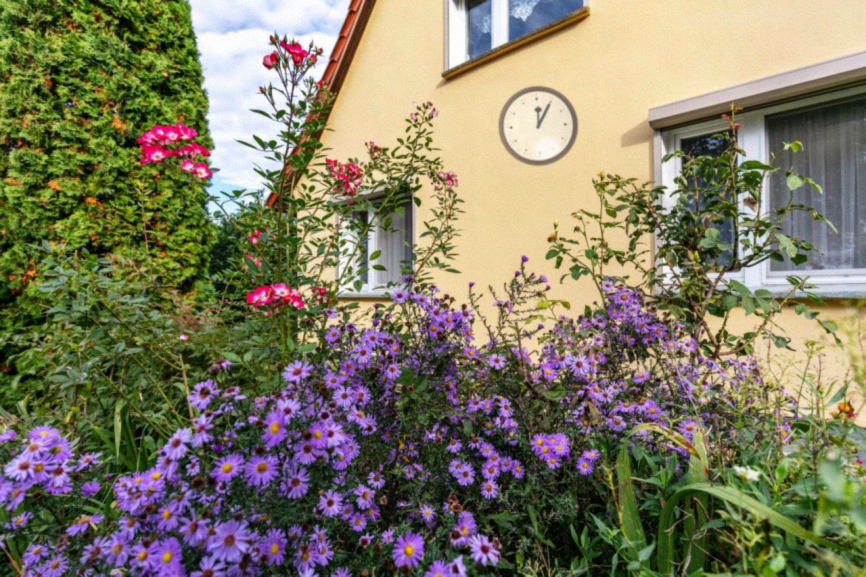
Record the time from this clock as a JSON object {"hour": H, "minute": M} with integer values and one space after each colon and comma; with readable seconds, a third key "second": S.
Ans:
{"hour": 12, "minute": 5}
